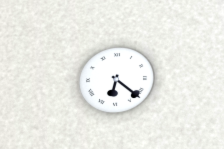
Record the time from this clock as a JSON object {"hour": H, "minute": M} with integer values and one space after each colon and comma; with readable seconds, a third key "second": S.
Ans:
{"hour": 6, "minute": 22}
